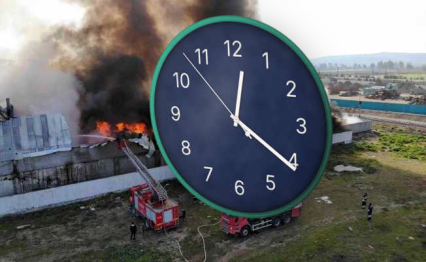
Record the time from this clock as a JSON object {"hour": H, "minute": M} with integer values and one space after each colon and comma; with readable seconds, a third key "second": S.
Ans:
{"hour": 12, "minute": 20, "second": 53}
